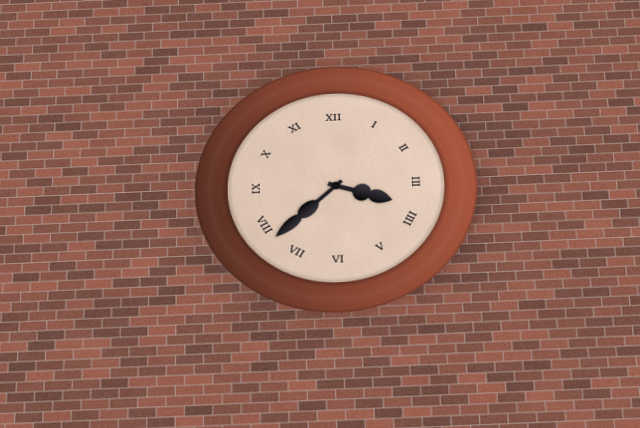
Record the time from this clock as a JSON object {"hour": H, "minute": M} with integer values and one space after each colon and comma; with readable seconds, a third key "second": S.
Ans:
{"hour": 3, "minute": 38}
